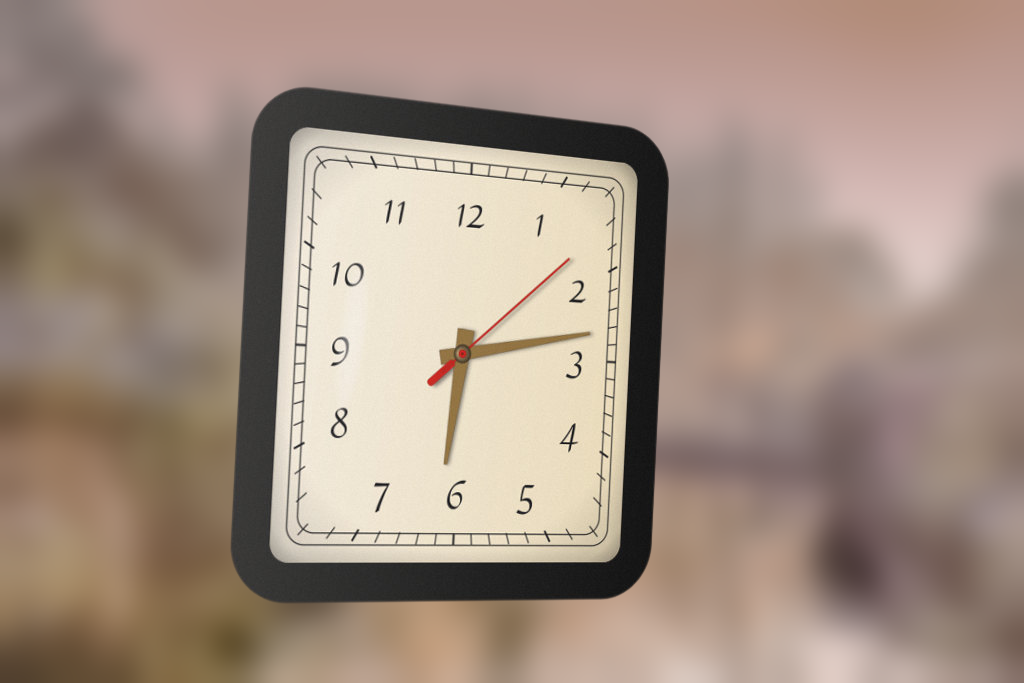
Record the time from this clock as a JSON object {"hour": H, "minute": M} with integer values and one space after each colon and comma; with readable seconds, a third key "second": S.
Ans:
{"hour": 6, "minute": 13, "second": 8}
